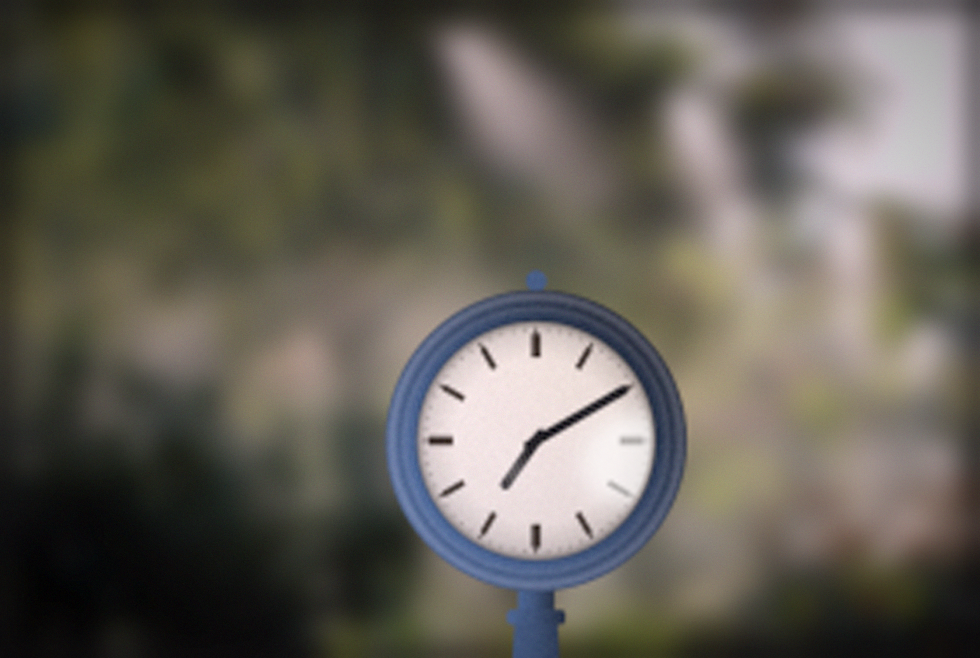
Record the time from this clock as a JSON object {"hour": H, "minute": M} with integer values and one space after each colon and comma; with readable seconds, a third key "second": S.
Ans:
{"hour": 7, "minute": 10}
